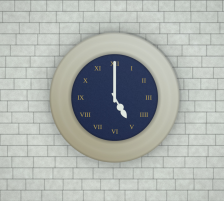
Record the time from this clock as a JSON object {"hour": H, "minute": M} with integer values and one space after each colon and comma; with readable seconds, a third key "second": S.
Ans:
{"hour": 5, "minute": 0}
